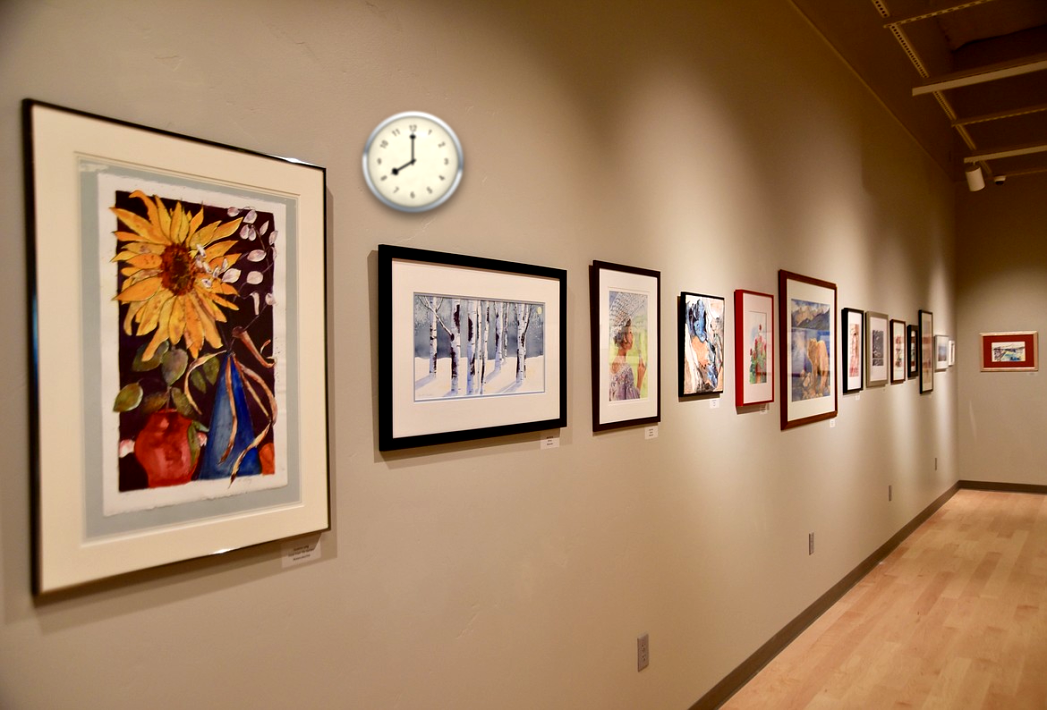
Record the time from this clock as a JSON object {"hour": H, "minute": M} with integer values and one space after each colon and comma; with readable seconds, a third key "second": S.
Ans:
{"hour": 8, "minute": 0}
